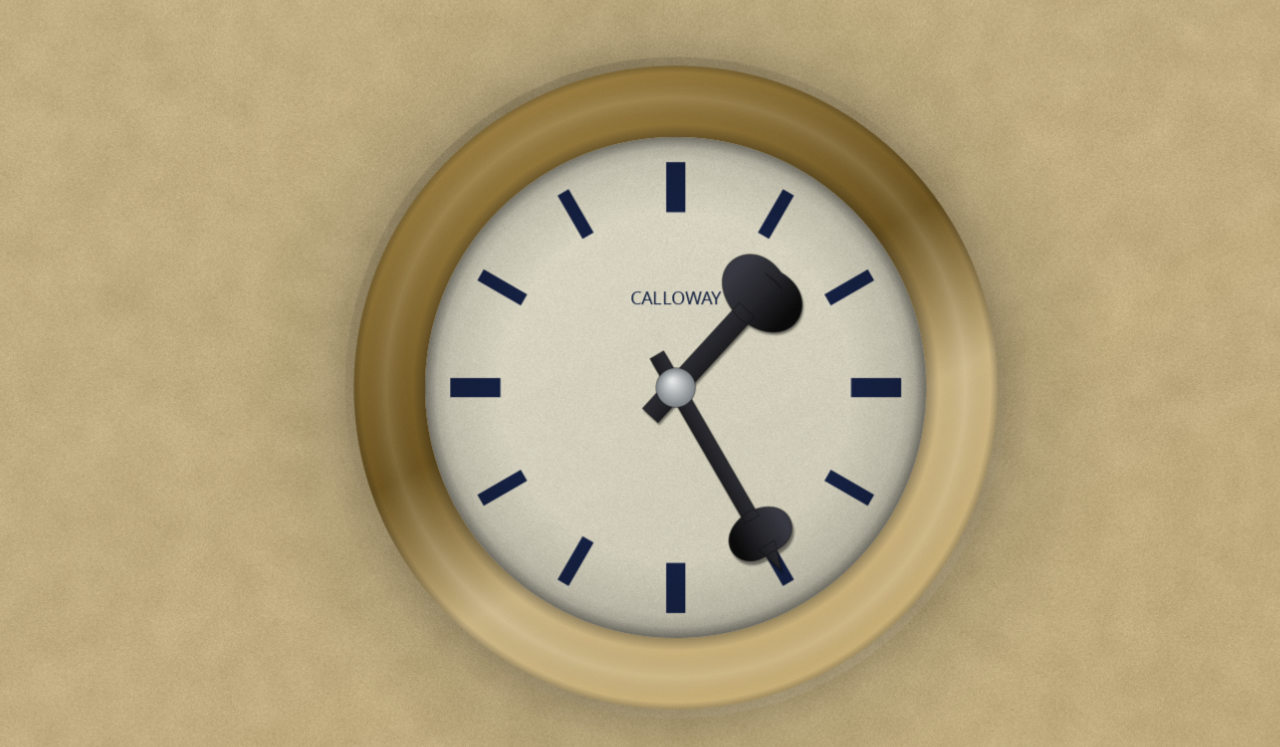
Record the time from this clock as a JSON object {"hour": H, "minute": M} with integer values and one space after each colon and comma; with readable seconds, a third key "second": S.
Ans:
{"hour": 1, "minute": 25}
